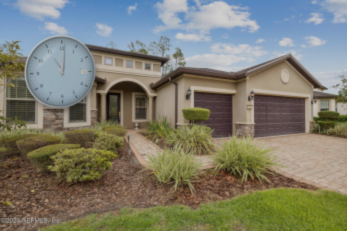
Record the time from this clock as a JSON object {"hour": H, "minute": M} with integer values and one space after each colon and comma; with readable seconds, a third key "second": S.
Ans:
{"hour": 11, "minute": 1}
